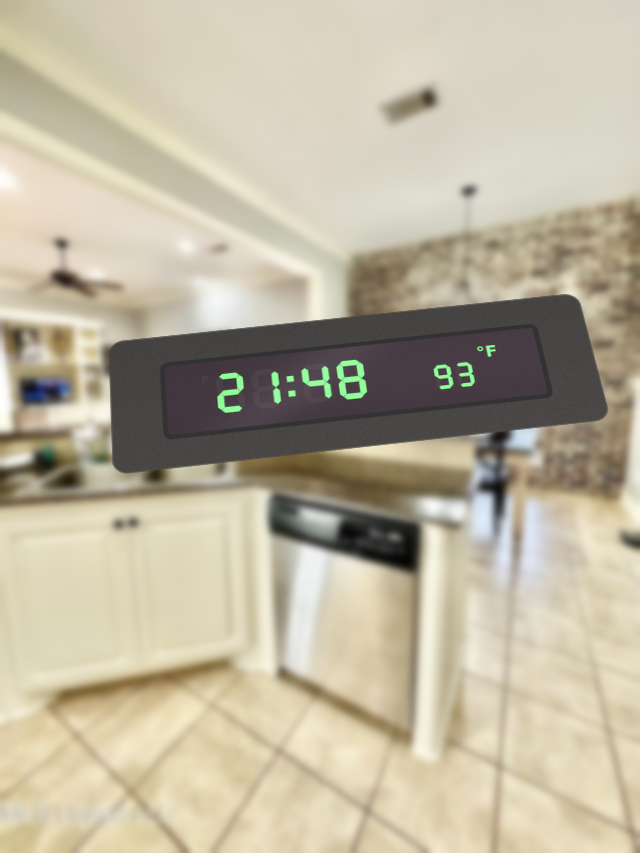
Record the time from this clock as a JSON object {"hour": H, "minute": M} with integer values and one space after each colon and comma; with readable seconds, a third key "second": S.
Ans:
{"hour": 21, "minute": 48}
